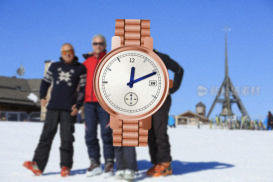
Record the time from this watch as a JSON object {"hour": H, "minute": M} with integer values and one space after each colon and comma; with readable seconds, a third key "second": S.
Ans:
{"hour": 12, "minute": 11}
